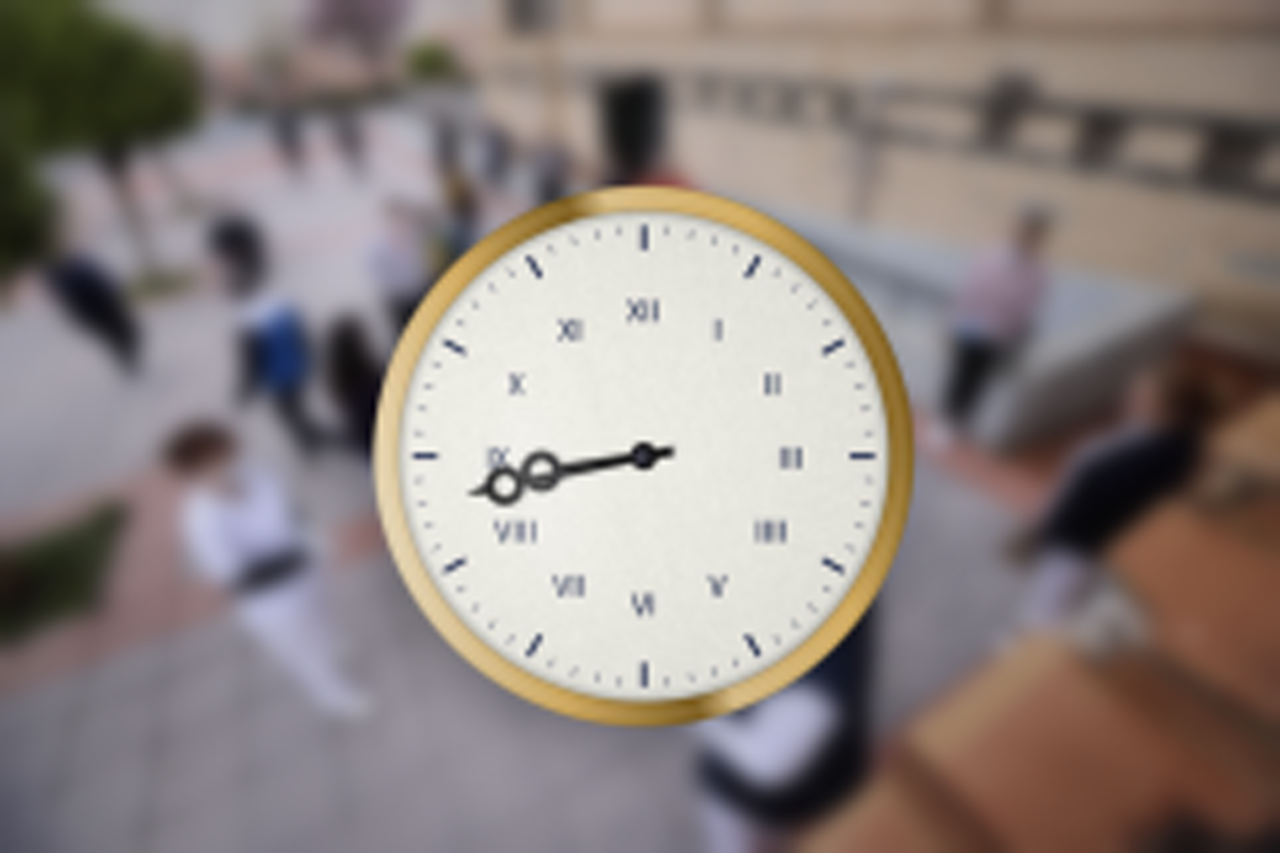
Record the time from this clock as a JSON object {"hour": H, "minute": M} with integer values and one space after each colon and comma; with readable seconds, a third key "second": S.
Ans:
{"hour": 8, "minute": 43}
